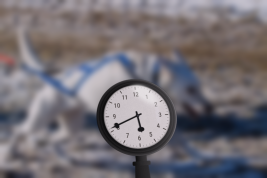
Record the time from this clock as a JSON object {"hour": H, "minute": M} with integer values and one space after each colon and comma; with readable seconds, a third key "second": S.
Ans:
{"hour": 5, "minute": 41}
